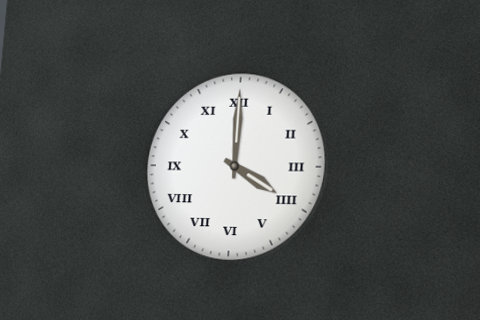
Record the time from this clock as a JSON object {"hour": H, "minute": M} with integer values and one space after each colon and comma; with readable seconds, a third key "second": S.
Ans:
{"hour": 4, "minute": 0}
